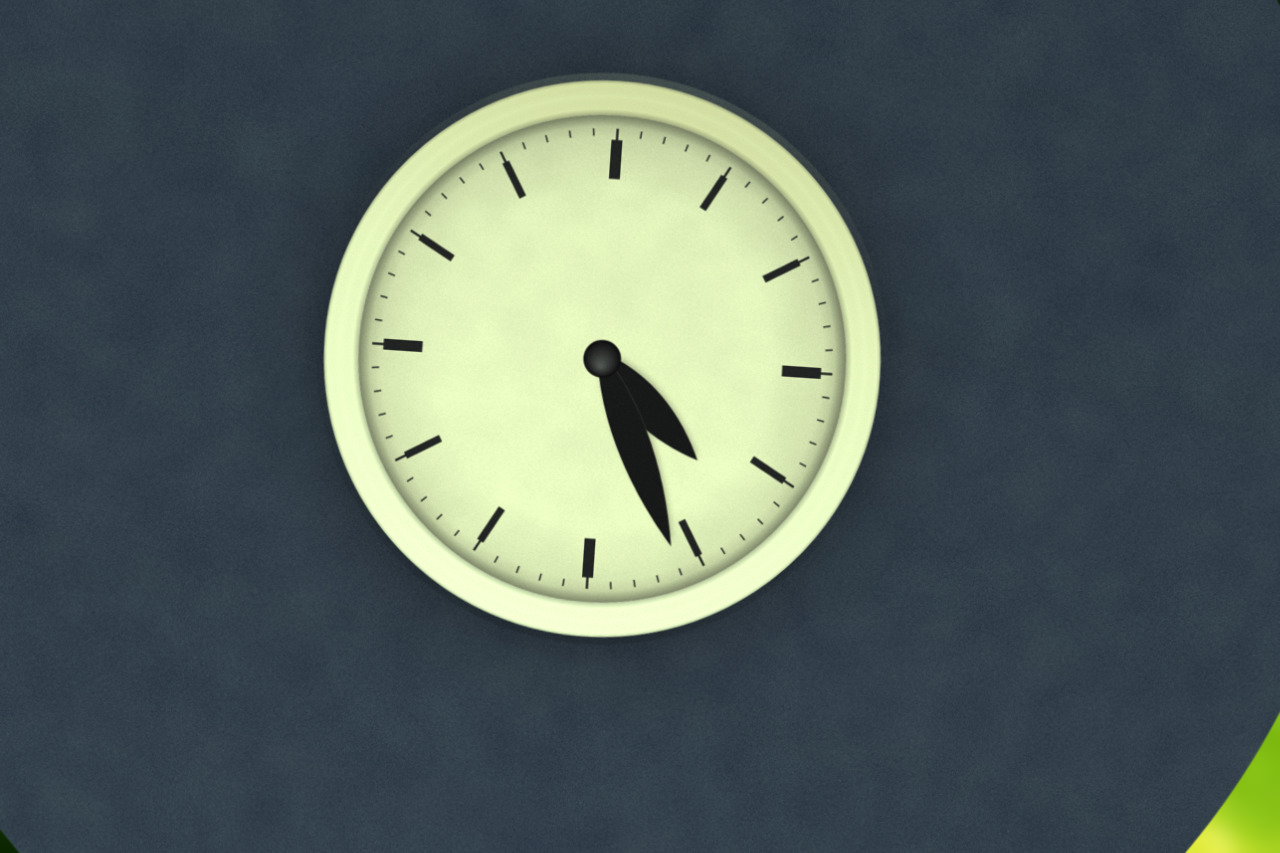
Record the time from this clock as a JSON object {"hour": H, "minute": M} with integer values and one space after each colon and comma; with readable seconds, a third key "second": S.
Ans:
{"hour": 4, "minute": 26}
